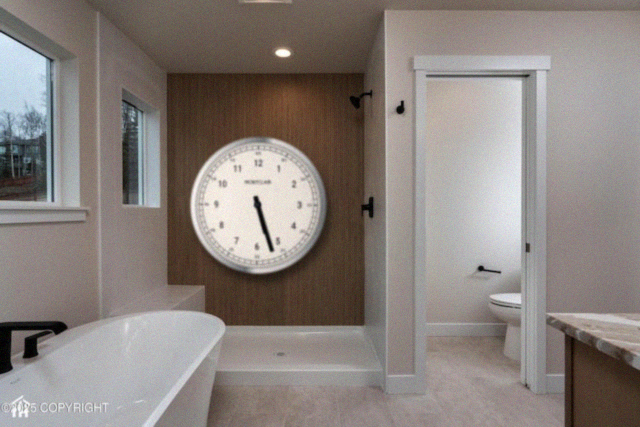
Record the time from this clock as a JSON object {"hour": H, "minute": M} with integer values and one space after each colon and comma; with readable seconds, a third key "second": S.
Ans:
{"hour": 5, "minute": 27}
